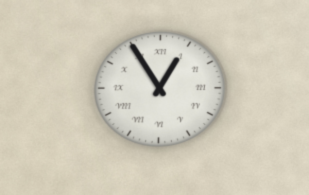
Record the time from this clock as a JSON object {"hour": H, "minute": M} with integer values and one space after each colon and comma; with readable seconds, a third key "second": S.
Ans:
{"hour": 12, "minute": 55}
